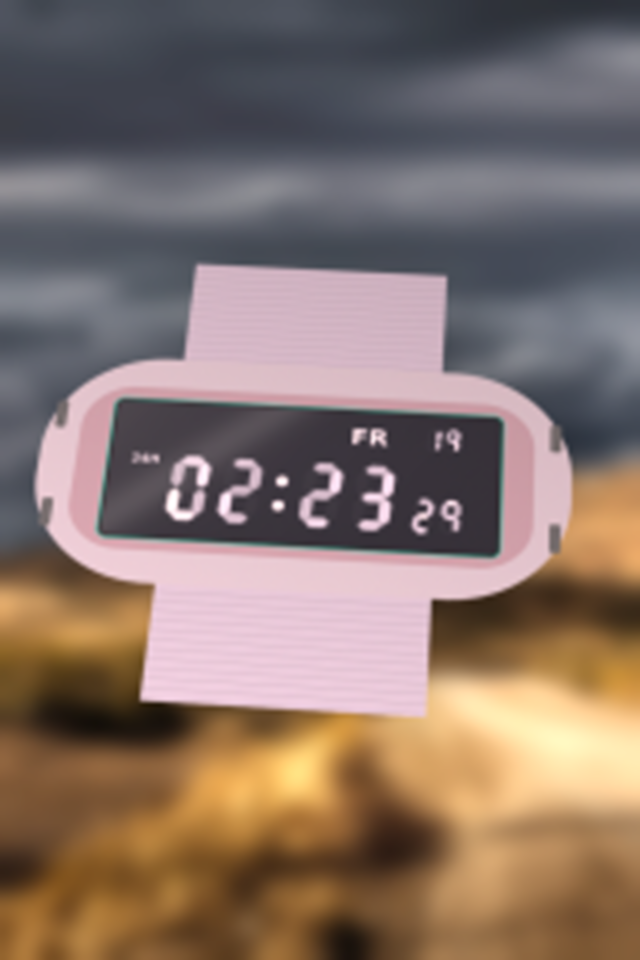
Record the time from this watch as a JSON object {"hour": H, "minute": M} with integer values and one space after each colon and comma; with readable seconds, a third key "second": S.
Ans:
{"hour": 2, "minute": 23, "second": 29}
